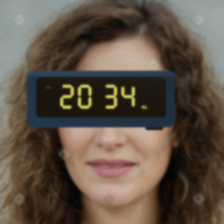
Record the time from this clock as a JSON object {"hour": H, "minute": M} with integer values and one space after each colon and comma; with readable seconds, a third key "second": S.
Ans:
{"hour": 20, "minute": 34}
